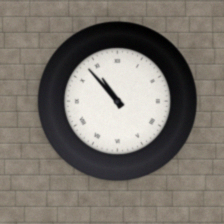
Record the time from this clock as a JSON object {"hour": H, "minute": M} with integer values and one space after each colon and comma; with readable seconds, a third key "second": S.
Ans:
{"hour": 10, "minute": 53}
